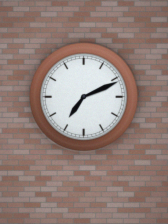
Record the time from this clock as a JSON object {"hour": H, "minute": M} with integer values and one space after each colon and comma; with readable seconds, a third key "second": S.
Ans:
{"hour": 7, "minute": 11}
